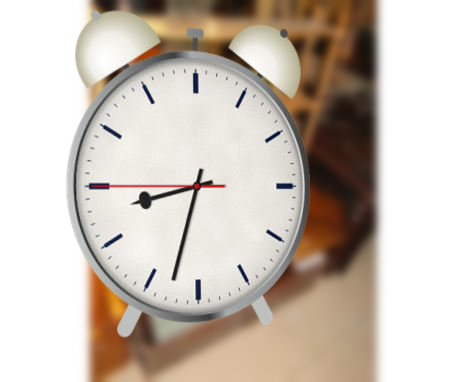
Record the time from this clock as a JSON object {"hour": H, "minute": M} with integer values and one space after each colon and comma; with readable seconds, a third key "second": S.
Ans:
{"hour": 8, "minute": 32, "second": 45}
